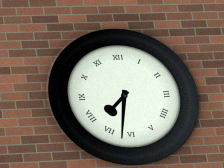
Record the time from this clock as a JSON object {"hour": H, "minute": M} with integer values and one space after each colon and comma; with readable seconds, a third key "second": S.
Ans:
{"hour": 7, "minute": 32}
